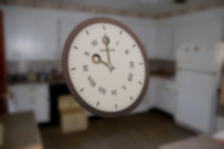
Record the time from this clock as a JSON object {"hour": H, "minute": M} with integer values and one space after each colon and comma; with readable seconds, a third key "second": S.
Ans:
{"hour": 10, "minute": 0}
